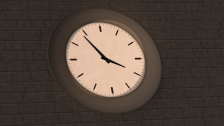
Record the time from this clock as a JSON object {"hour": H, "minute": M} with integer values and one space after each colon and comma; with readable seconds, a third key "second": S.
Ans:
{"hour": 3, "minute": 54}
